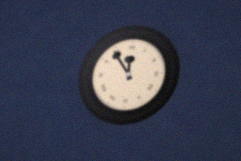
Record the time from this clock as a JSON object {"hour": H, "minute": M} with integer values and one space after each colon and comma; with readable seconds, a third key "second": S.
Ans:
{"hour": 11, "minute": 54}
